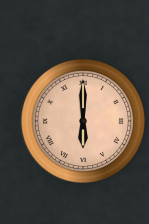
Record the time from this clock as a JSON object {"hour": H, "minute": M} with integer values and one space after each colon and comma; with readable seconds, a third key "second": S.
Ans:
{"hour": 6, "minute": 0}
